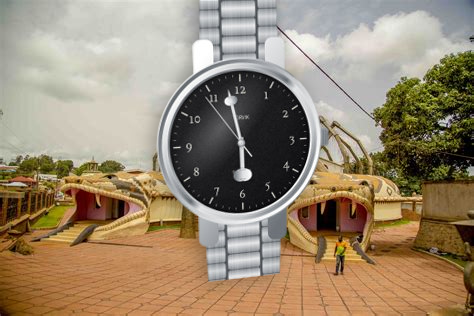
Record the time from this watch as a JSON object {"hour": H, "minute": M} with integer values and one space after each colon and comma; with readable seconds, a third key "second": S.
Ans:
{"hour": 5, "minute": 57, "second": 54}
